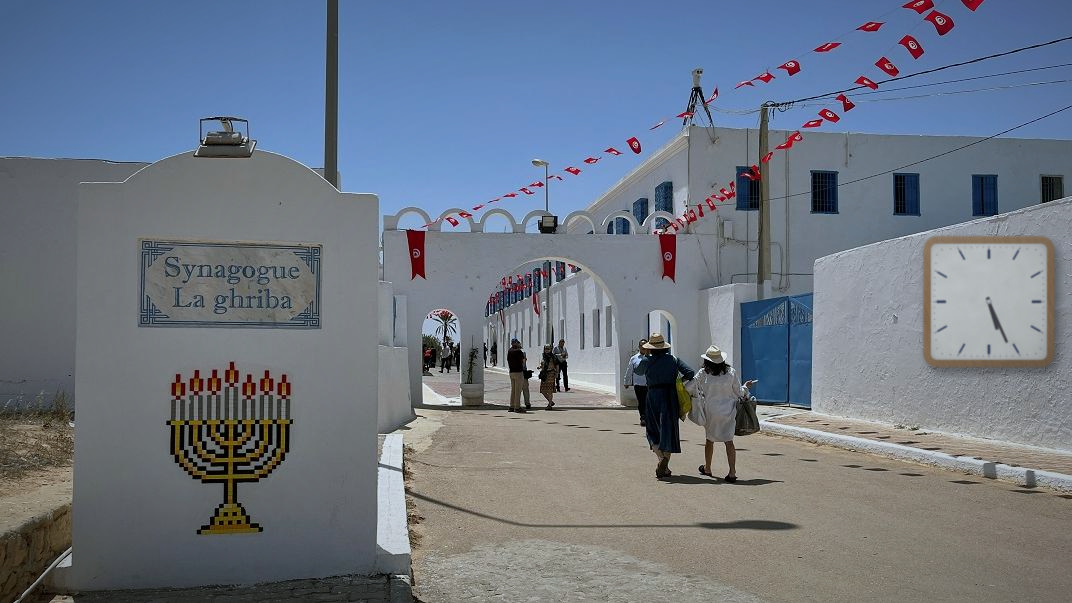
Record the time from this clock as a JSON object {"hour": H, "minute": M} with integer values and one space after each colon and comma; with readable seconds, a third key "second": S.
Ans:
{"hour": 5, "minute": 26}
